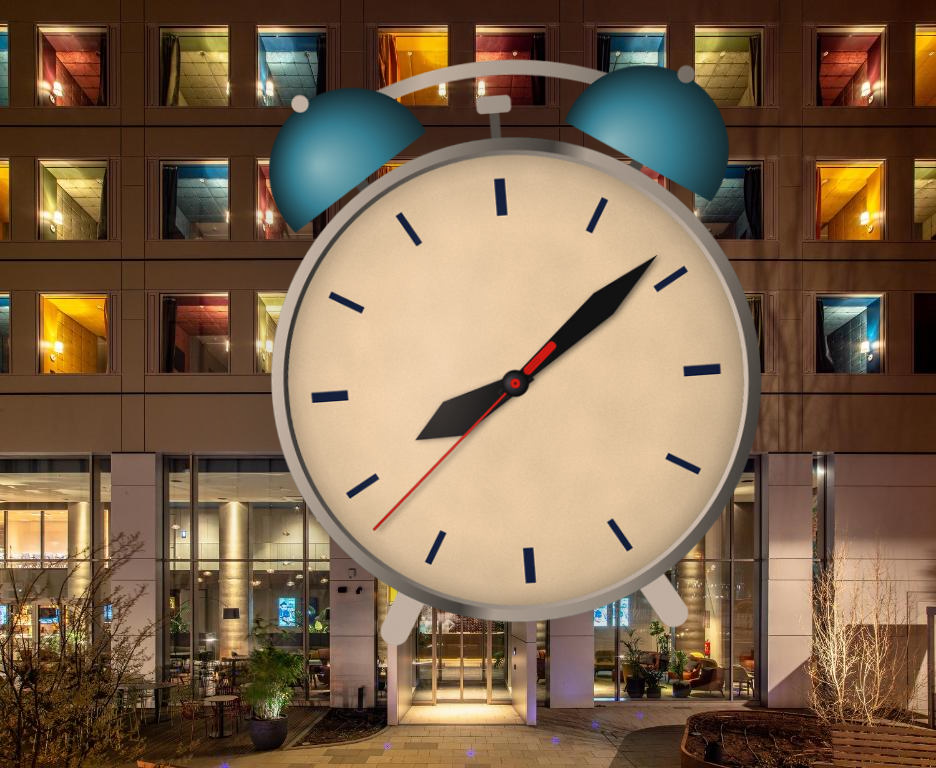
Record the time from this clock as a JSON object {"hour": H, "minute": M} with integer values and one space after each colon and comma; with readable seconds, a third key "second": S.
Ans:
{"hour": 8, "minute": 8, "second": 38}
